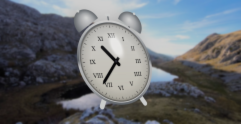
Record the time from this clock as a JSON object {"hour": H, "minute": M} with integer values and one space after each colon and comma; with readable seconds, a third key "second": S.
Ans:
{"hour": 10, "minute": 37}
